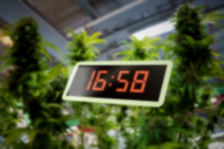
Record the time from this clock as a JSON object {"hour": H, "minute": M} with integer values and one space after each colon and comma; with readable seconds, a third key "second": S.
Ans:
{"hour": 16, "minute": 58}
